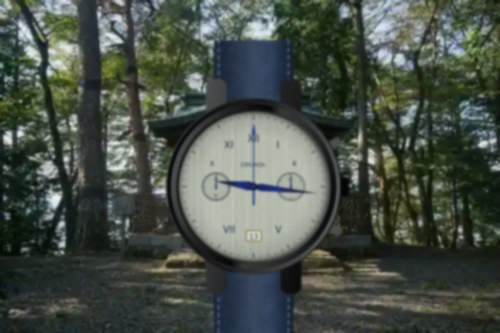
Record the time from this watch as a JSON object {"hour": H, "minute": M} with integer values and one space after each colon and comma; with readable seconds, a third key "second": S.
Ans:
{"hour": 9, "minute": 16}
